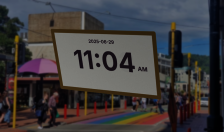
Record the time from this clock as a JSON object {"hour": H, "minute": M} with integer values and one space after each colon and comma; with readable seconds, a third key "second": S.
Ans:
{"hour": 11, "minute": 4}
